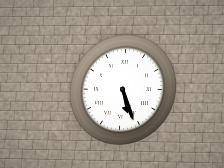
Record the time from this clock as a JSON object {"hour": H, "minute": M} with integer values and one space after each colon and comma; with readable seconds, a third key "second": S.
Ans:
{"hour": 5, "minute": 26}
